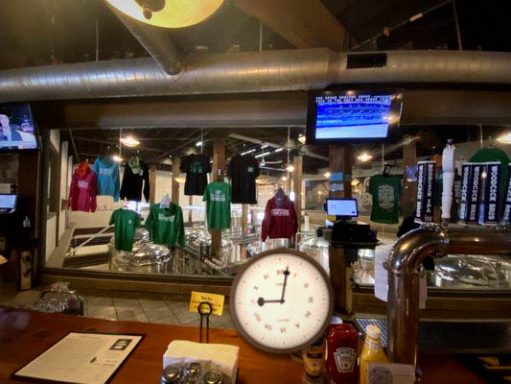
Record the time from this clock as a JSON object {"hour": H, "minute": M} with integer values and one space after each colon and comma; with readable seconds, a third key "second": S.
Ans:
{"hour": 9, "minute": 2}
